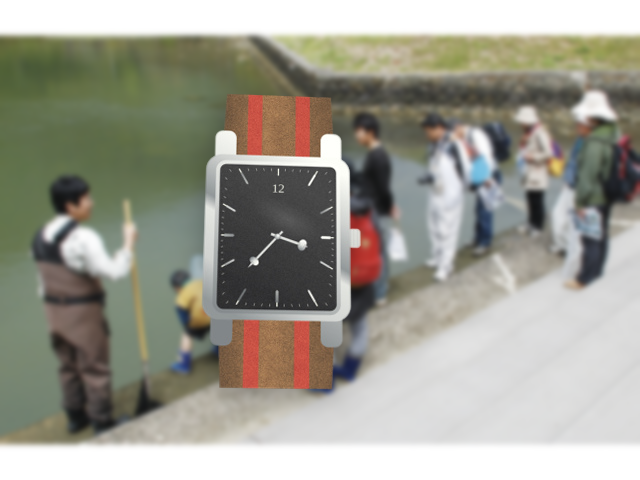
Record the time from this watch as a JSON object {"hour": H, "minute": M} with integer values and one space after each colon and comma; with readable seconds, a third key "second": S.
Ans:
{"hour": 3, "minute": 37}
